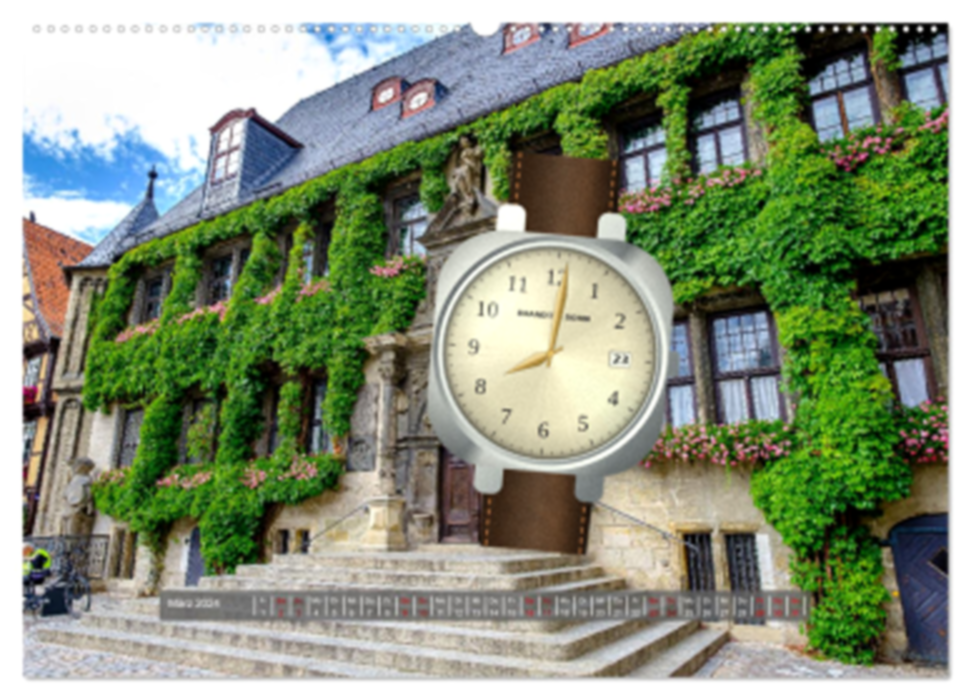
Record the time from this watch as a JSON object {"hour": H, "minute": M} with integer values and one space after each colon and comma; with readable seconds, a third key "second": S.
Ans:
{"hour": 8, "minute": 1}
